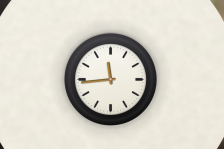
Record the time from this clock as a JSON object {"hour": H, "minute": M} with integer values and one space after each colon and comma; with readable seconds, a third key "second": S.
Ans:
{"hour": 11, "minute": 44}
